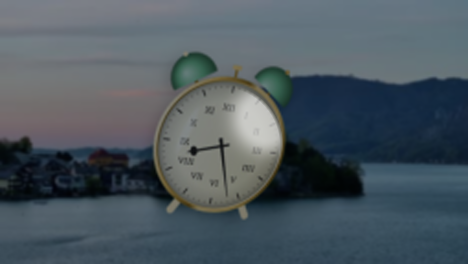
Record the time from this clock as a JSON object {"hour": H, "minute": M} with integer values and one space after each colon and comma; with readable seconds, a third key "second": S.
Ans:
{"hour": 8, "minute": 27}
